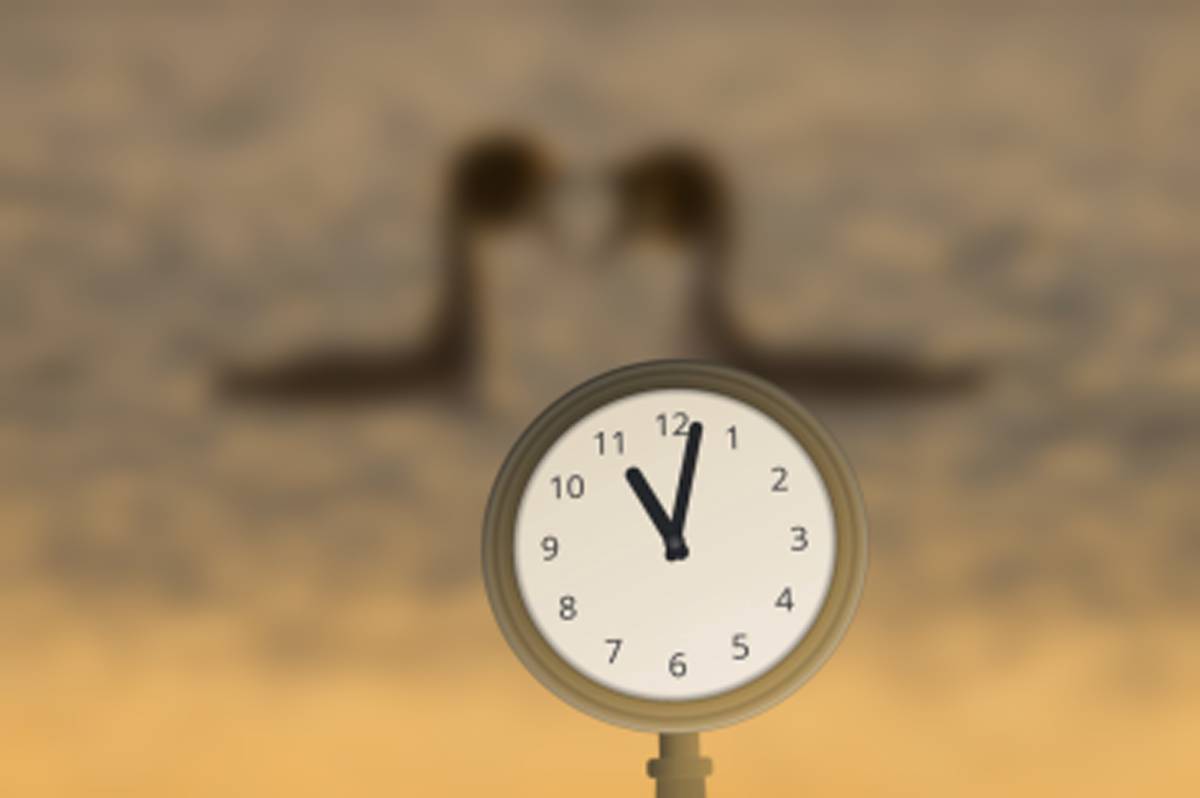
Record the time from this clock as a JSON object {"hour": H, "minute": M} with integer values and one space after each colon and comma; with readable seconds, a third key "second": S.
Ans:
{"hour": 11, "minute": 2}
